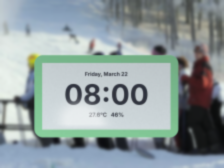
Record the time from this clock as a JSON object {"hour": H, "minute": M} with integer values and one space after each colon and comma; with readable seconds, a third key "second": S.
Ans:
{"hour": 8, "minute": 0}
